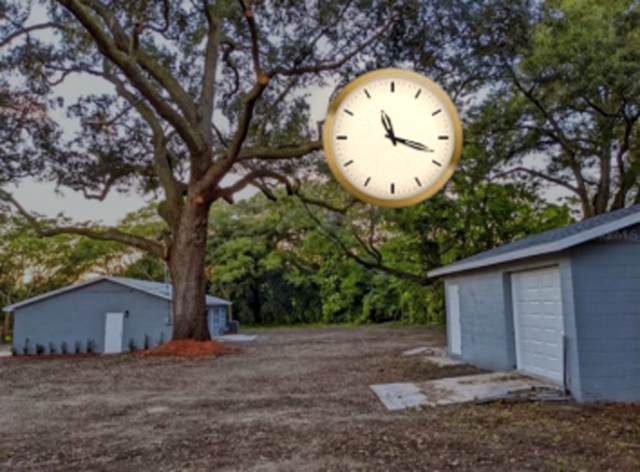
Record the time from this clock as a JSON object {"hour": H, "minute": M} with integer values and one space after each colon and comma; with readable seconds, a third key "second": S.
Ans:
{"hour": 11, "minute": 18}
